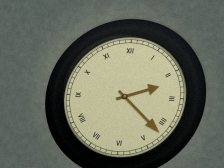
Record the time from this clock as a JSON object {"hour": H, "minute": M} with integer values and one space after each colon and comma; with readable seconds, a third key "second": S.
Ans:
{"hour": 2, "minute": 22}
